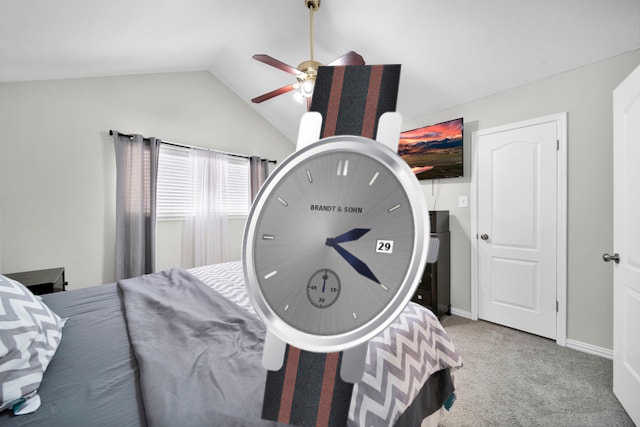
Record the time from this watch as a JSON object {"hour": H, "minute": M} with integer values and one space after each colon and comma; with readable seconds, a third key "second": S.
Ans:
{"hour": 2, "minute": 20}
